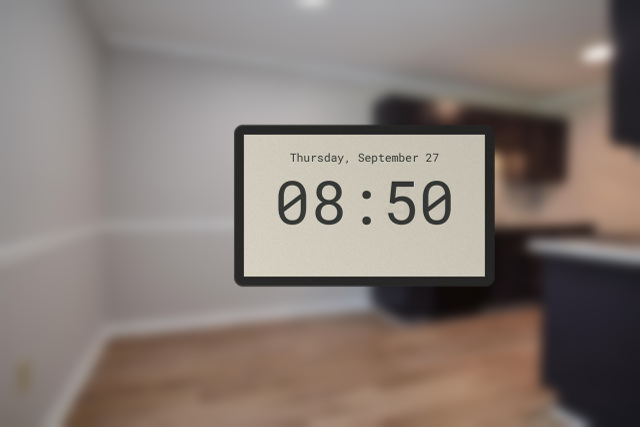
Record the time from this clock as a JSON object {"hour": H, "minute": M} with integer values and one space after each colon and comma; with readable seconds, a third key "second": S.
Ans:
{"hour": 8, "minute": 50}
